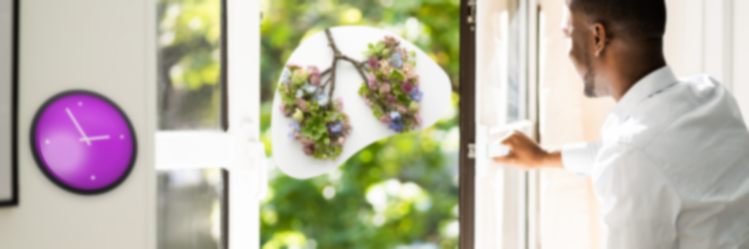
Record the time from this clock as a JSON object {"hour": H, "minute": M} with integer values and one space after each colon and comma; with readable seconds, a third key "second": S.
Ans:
{"hour": 2, "minute": 56}
